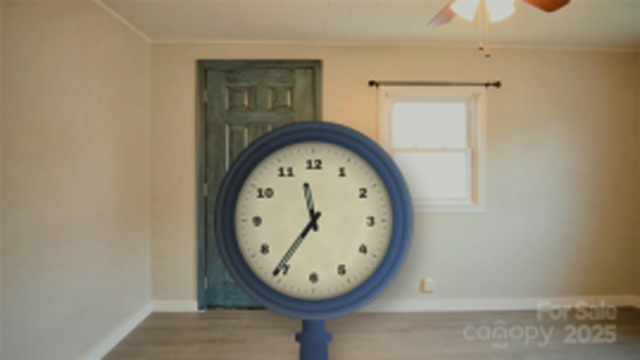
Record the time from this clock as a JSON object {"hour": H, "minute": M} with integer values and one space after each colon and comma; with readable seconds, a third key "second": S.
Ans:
{"hour": 11, "minute": 36}
